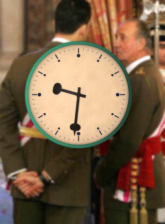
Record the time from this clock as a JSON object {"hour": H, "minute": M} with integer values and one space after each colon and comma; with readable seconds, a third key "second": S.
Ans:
{"hour": 9, "minute": 31}
